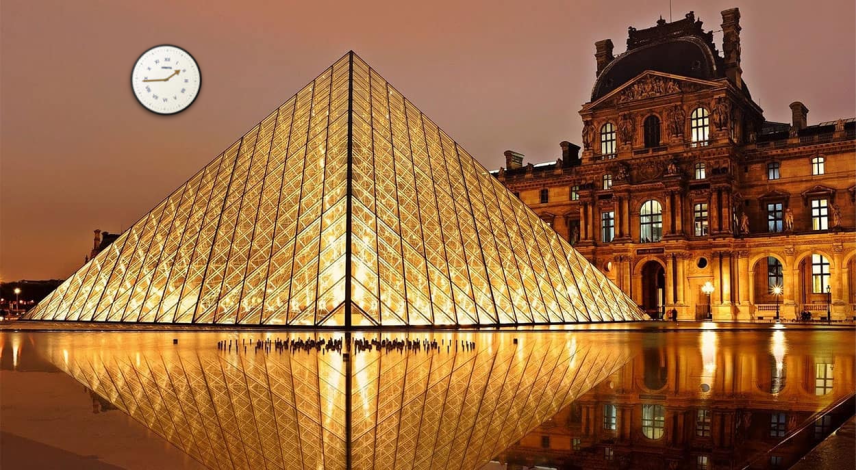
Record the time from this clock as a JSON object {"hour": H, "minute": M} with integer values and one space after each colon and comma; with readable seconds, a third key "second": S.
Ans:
{"hour": 1, "minute": 44}
